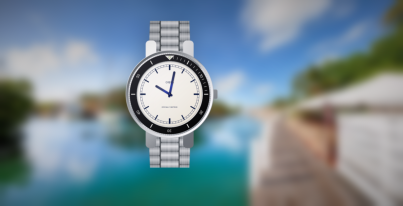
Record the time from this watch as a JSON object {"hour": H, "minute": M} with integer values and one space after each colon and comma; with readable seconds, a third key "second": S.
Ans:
{"hour": 10, "minute": 2}
